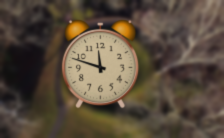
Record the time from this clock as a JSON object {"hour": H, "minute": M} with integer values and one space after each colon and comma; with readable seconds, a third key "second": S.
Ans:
{"hour": 11, "minute": 48}
